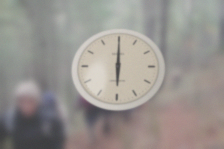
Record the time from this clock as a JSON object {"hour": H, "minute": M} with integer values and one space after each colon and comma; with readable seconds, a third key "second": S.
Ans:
{"hour": 6, "minute": 0}
